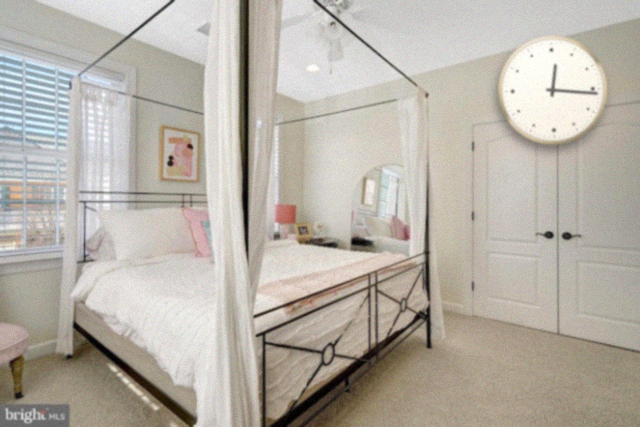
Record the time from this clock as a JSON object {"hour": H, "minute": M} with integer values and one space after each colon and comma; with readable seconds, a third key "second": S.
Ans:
{"hour": 12, "minute": 16}
